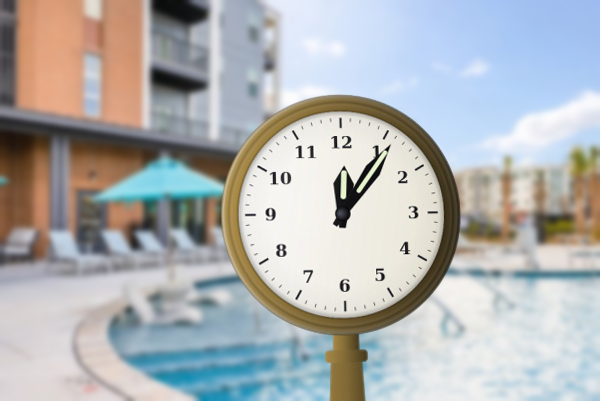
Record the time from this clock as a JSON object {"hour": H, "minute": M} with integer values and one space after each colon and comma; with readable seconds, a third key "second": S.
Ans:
{"hour": 12, "minute": 6}
